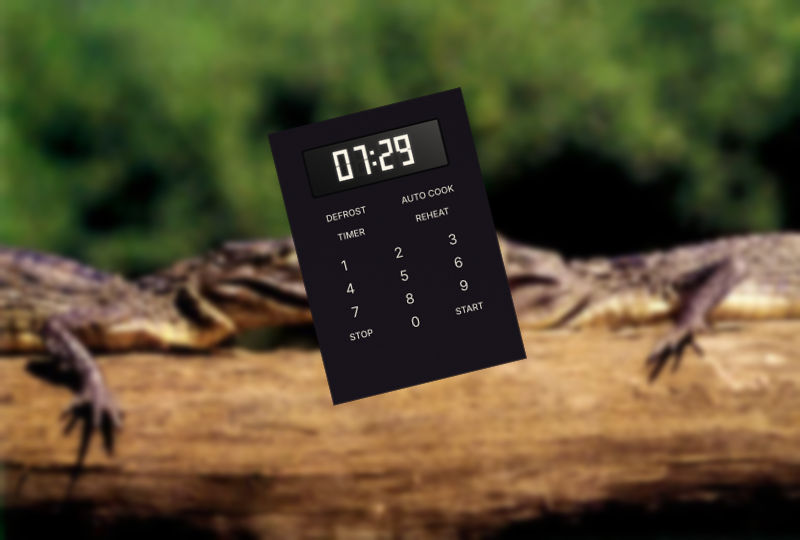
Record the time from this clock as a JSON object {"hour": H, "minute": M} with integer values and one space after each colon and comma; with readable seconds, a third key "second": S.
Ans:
{"hour": 7, "minute": 29}
